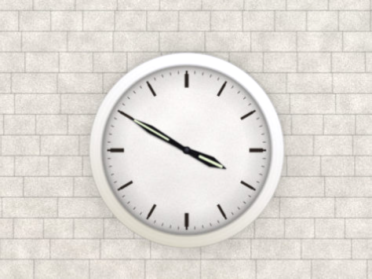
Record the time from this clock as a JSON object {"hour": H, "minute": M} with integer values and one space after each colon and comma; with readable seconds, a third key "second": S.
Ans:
{"hour": 3, "minute": 50}
